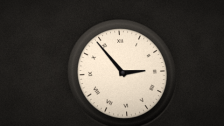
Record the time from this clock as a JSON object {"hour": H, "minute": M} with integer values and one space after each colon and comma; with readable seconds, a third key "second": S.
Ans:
{"hour": 2, "minute": 54}
